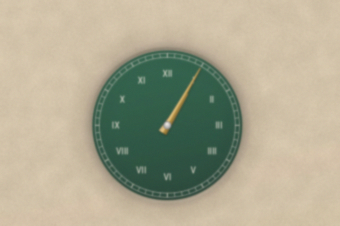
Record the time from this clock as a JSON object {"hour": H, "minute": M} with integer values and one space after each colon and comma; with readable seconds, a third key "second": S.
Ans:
{"hour": 1, "minute": 5}
